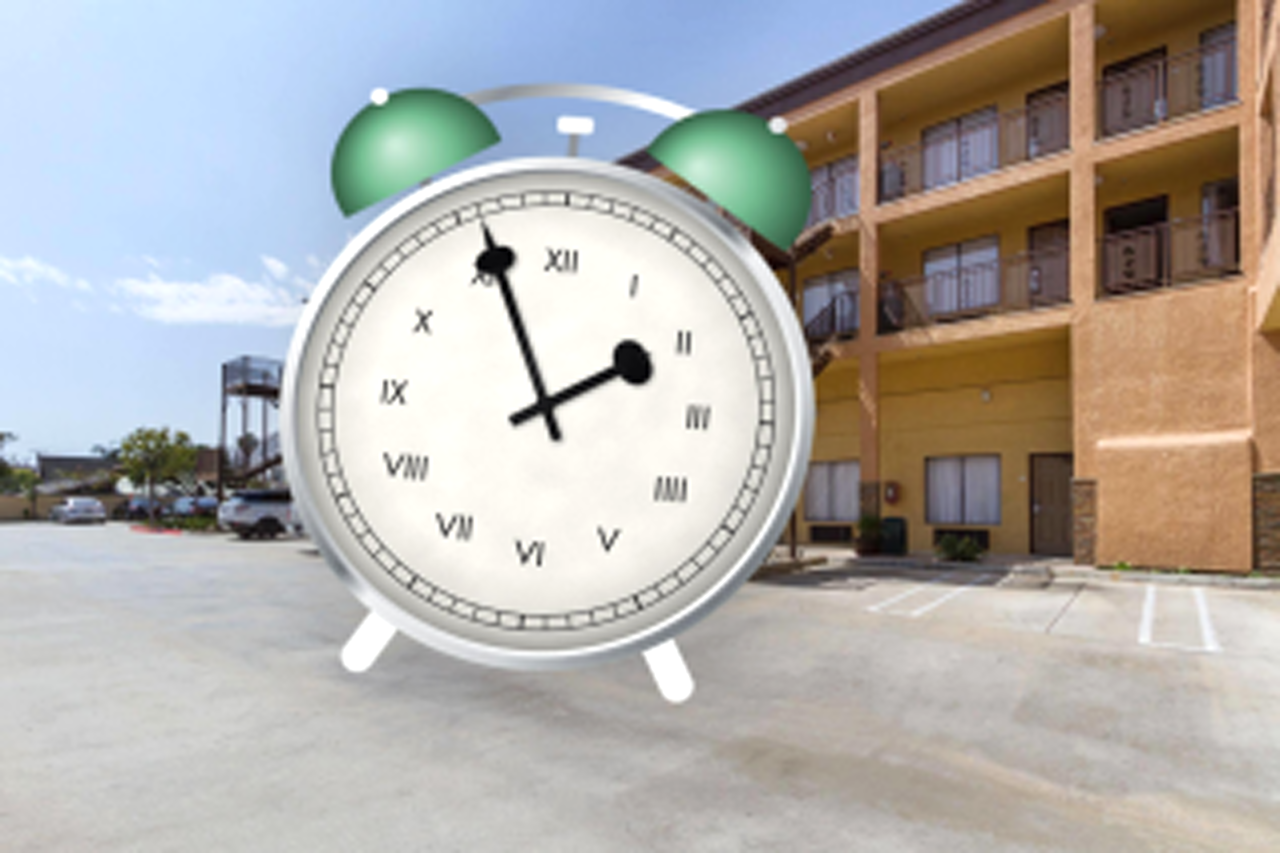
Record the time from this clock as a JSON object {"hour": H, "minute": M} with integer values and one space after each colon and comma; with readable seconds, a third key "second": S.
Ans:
{"hour": 1, "minute": 56}
